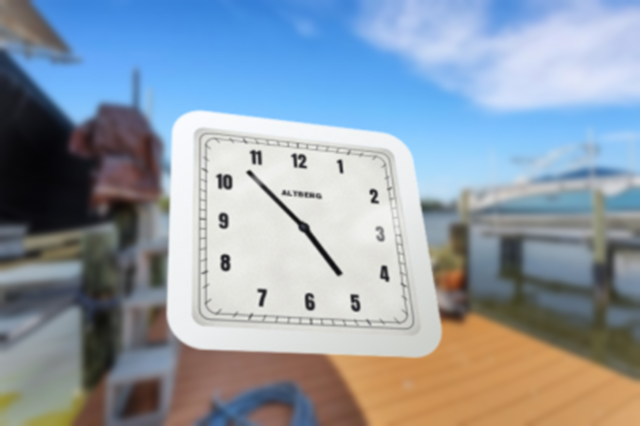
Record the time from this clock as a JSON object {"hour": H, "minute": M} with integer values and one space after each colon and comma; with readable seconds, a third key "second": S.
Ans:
{"hour": 4, "minute": 53}
